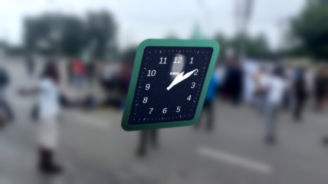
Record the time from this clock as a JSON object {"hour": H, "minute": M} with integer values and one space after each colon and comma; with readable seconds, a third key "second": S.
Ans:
{"hour": 1, "minute": 9}
